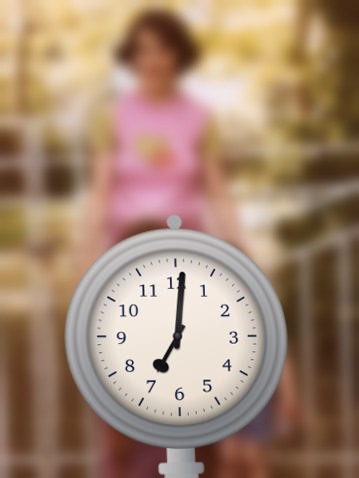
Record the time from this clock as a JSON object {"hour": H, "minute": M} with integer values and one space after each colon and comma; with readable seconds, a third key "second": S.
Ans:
{"hour": 7, "minute": 1}
